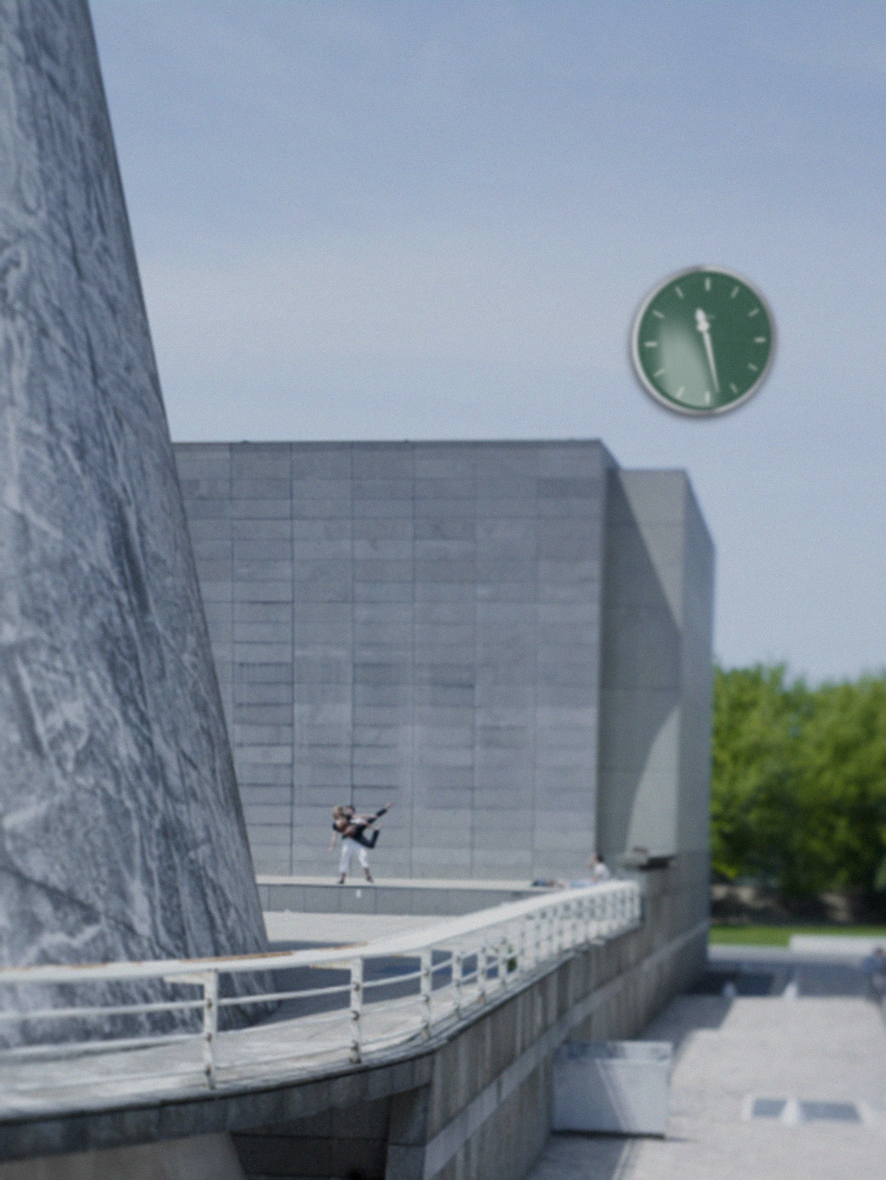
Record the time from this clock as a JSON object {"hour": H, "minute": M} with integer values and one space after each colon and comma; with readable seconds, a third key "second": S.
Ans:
{"hour": 11, "minute": 28}
